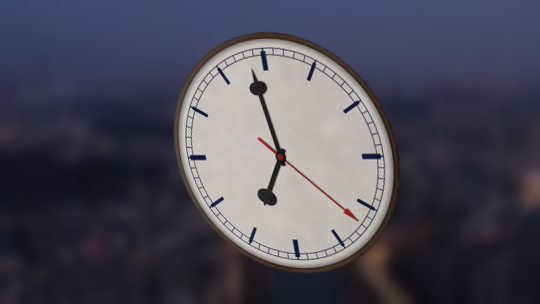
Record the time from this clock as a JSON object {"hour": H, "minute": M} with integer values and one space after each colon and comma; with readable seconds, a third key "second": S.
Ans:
{"hour": 6, "minute": 58, "second": 22}
